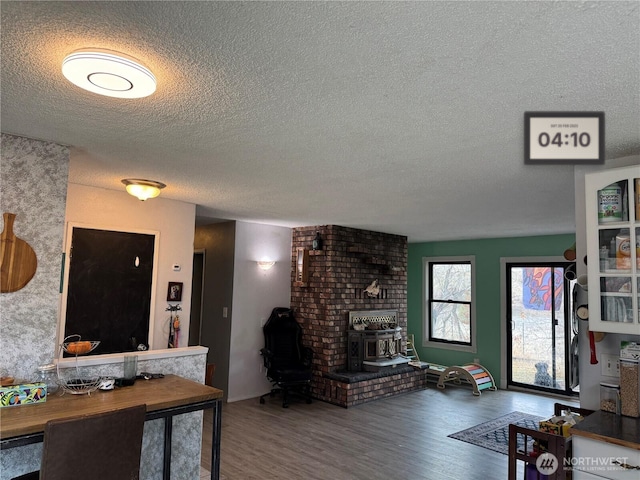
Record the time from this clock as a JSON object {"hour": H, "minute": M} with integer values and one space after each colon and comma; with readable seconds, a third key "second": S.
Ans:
{"hour": 4, "minute": 10}
